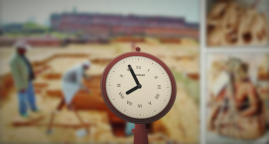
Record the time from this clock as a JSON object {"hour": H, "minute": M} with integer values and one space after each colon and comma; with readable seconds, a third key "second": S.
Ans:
{"hour": 7, "minute": 56}
